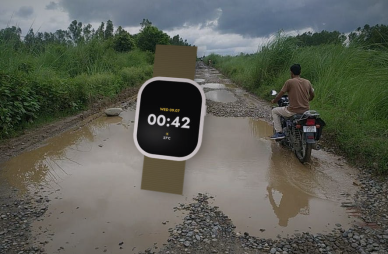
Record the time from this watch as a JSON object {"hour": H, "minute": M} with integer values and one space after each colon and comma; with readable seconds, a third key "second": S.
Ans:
{"hour": 0, "minute": 42}
